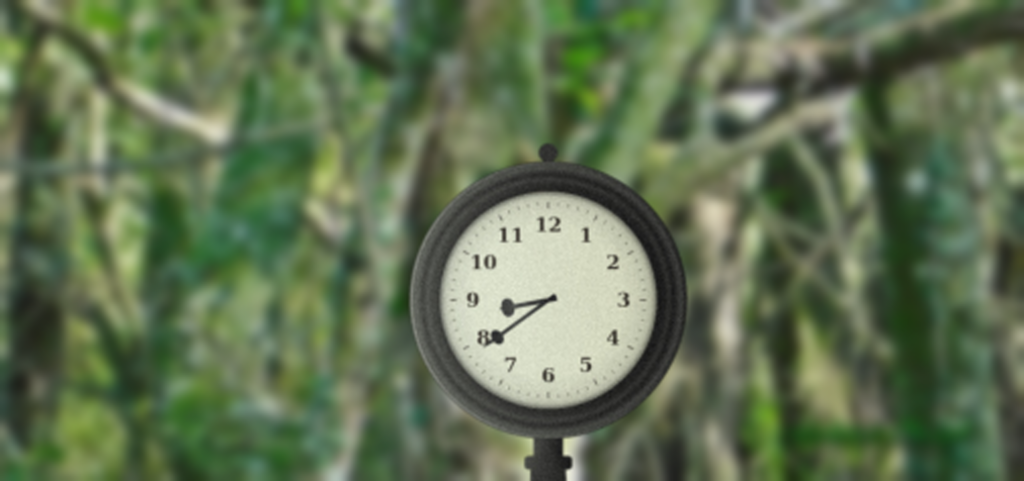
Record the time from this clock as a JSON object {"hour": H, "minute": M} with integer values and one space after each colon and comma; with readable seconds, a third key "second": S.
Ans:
{"hour": 8, "minute": 39}
